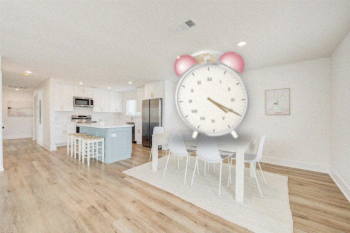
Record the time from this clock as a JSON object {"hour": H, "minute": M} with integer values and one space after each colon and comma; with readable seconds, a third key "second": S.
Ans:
{"hour": 4, "minute": 20}
